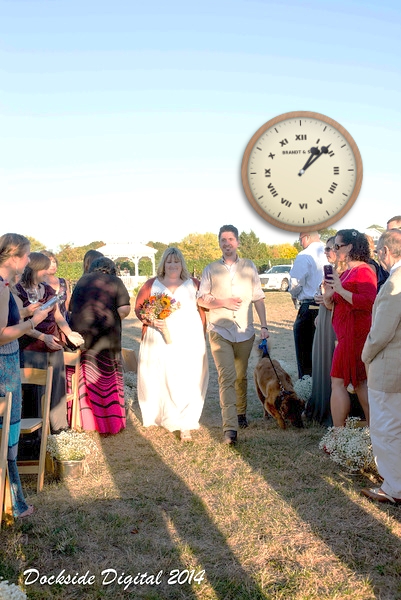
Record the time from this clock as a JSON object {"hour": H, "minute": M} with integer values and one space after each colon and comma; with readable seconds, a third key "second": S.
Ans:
{"hour": 1, "minute": 8}
